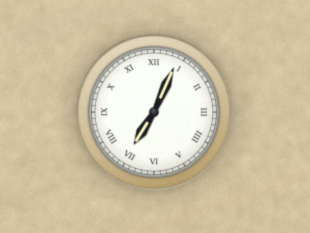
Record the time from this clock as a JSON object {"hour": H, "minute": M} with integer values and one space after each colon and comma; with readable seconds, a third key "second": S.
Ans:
{"hour": 7, "minute": 4}
